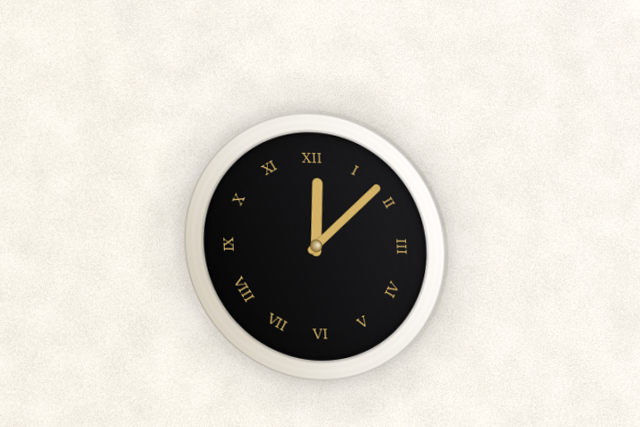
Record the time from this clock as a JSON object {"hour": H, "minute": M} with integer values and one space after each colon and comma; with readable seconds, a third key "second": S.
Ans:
{"hour": 12, "minute": 8}
